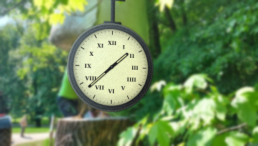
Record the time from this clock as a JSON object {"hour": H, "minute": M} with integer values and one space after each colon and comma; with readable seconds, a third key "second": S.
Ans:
{"hour": 1, "minute": 38}
